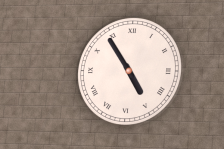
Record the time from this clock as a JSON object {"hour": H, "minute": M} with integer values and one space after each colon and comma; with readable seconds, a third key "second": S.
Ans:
{"hour": 4, "minute": 54}
